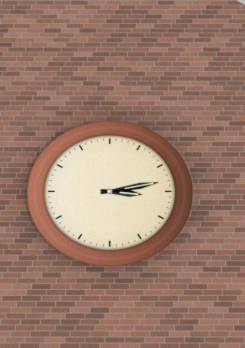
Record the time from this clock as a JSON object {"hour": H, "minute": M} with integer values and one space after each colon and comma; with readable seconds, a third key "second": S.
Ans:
{"hour": 3, "minute": 13}
